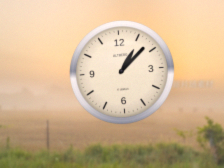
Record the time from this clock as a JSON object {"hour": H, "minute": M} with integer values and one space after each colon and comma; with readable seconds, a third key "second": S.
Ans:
{"hour": 1, "minute": 8}
